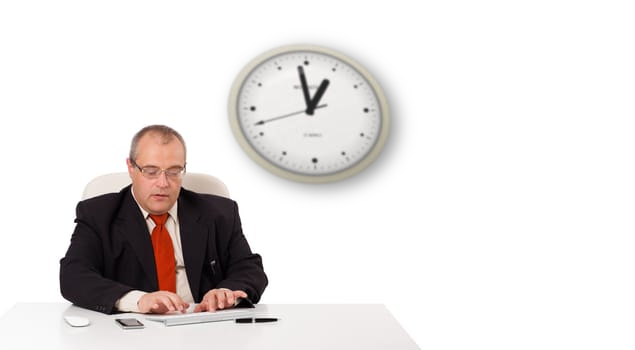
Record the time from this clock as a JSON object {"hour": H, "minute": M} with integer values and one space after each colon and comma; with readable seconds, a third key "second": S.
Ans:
{"hour": 12, "minute": 58, "second": 42}
